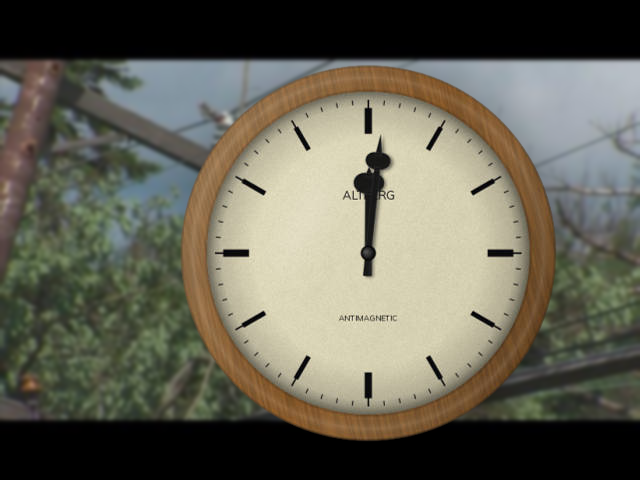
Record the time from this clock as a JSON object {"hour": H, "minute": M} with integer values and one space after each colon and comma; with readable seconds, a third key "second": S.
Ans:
{"hour": 12, "minute": 1}
